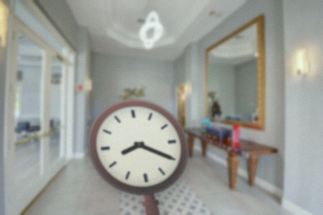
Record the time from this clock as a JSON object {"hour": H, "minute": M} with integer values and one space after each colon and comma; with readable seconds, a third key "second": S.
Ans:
{"hour": 8, "minute": 20}
